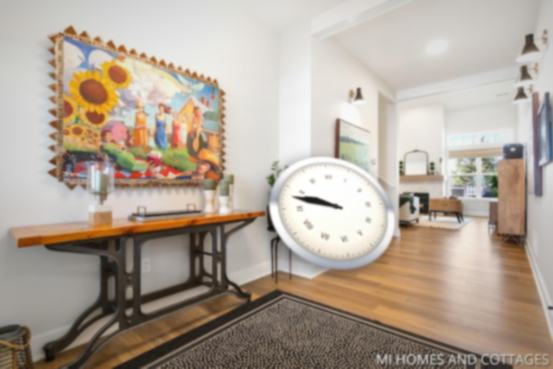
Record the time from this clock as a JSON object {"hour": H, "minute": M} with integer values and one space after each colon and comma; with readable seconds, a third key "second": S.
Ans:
{"hour": 9, "minute": 48}
